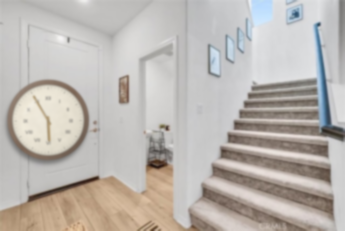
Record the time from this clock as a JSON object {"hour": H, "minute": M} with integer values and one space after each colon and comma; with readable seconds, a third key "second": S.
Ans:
{"hour": 5, "minute": 55}
